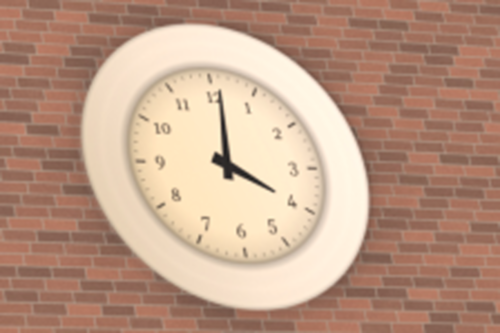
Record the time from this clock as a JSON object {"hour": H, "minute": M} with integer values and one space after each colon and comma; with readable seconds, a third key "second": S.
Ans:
{"hour": 4, "minute": 1}
